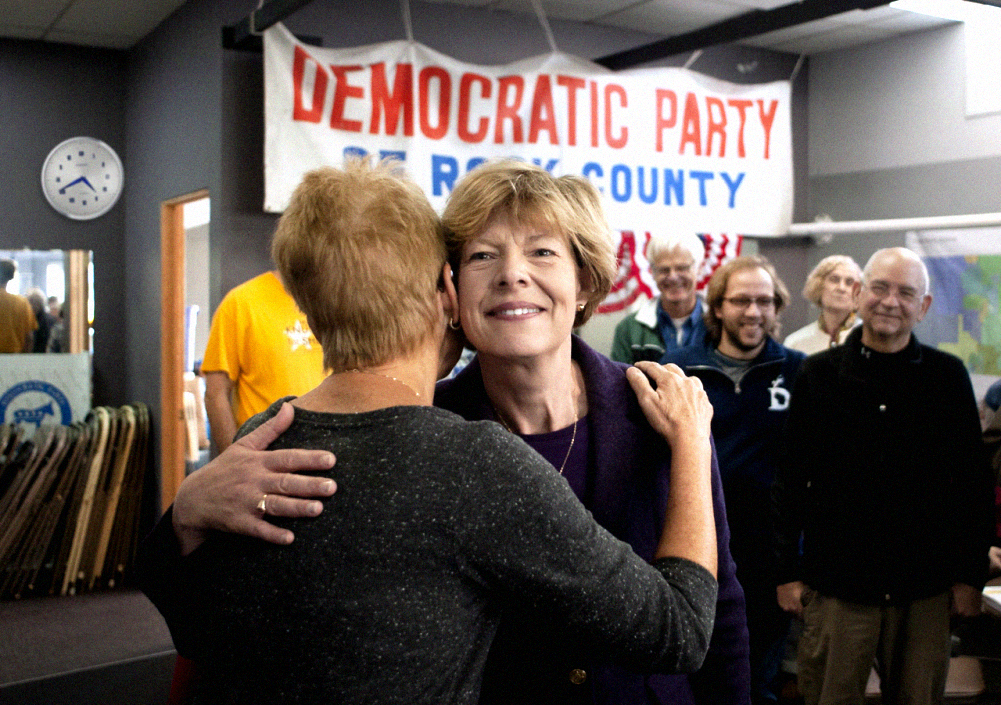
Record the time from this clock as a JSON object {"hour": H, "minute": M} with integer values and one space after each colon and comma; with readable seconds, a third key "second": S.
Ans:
{"hour": 4, "minute": 41}
